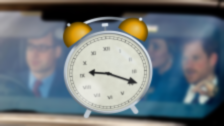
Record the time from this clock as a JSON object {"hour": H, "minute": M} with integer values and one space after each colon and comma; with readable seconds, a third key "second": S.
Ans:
{"hour": 9, "minute": 19}
